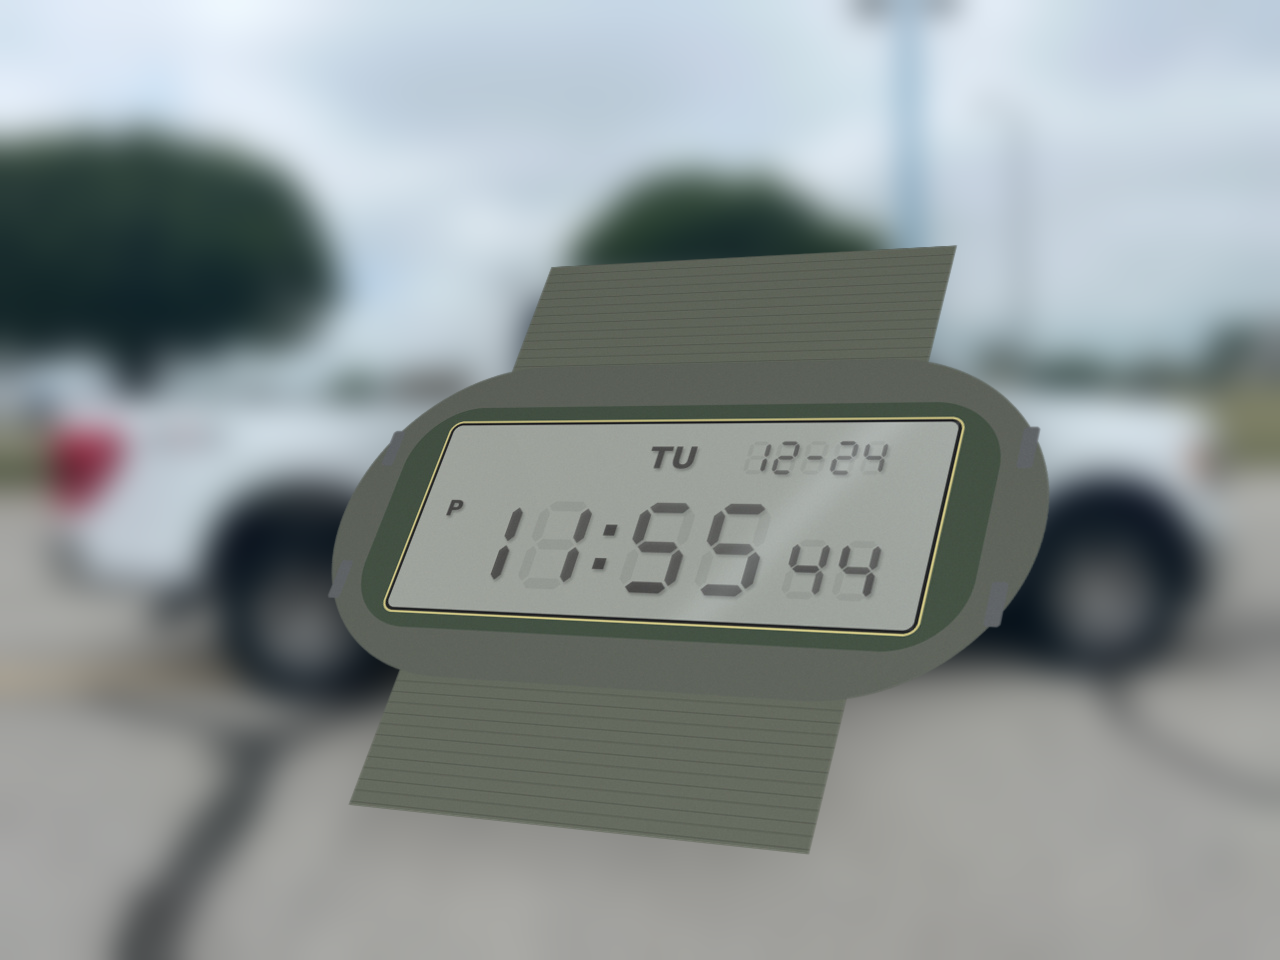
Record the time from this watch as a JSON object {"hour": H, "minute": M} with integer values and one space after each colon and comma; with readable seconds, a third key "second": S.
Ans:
{"hour": 11, "minute": 55, "second": 44}
